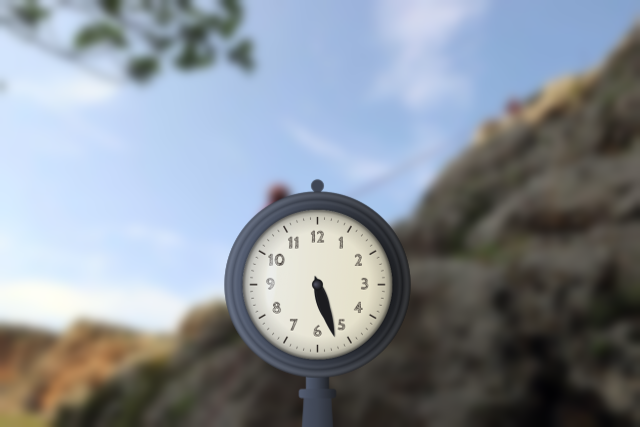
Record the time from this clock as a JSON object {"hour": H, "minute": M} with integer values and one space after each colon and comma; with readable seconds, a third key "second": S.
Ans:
{"hour": 5, "minute": 27}
